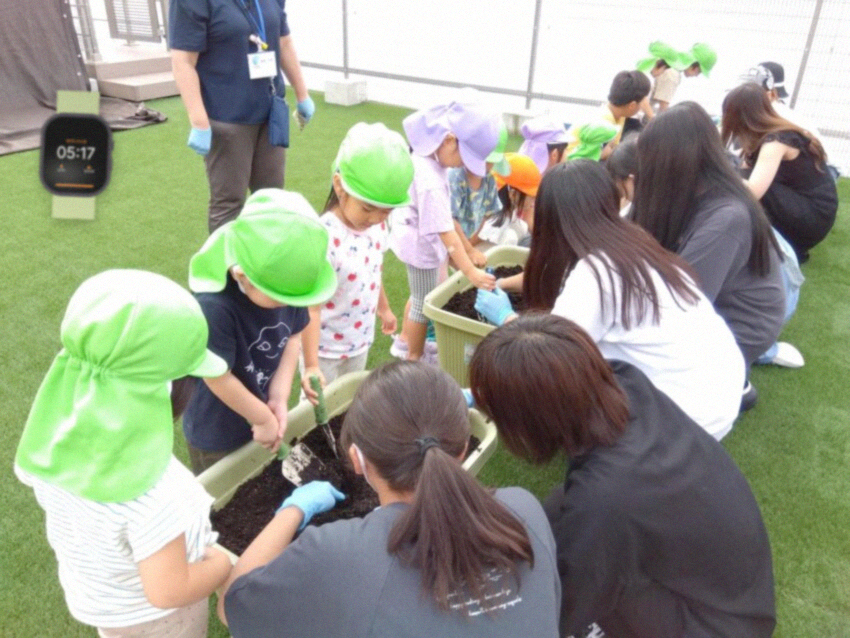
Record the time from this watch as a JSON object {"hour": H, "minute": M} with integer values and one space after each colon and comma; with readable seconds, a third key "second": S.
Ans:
{"hour": 5, "minute": 17}
